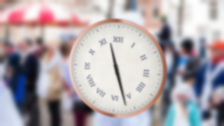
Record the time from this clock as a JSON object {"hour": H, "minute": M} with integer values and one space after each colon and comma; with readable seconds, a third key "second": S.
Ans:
{"hour": 11, "minute": 27}
